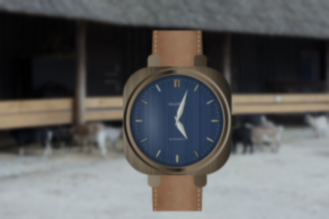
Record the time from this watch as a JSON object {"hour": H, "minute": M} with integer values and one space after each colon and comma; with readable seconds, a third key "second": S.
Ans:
{"hour": 5, "minute": 3}
